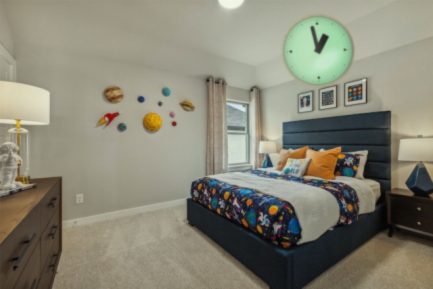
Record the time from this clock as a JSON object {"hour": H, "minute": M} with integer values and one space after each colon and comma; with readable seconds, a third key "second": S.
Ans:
{"hour": 12, "minute": 58}
